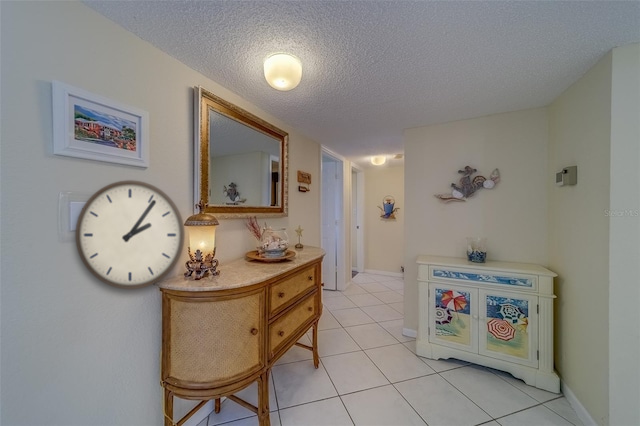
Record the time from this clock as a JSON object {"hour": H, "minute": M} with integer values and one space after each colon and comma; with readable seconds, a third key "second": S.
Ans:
{"hour": 2, "minute": 6}
